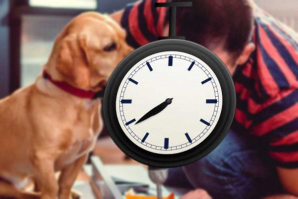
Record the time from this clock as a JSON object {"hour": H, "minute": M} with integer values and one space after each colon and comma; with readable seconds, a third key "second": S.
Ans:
{"hour": 7, "minute": 39}
